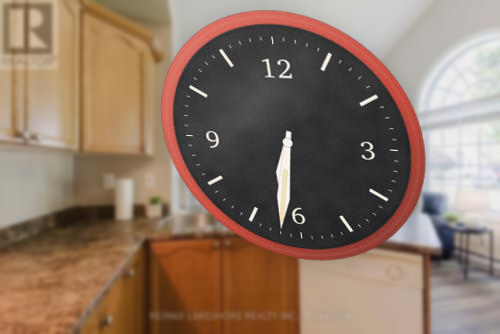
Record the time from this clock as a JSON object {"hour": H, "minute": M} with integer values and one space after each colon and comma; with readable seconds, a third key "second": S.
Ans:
{"hour": 6, "minute": 32}
